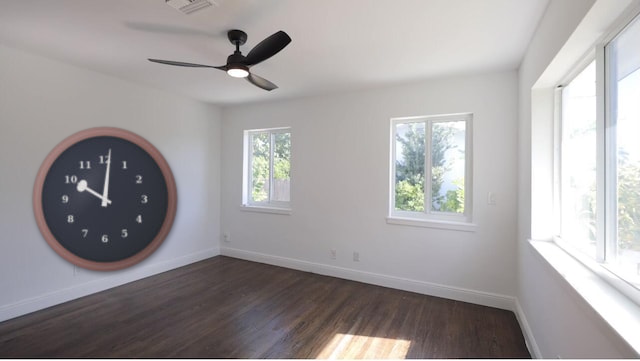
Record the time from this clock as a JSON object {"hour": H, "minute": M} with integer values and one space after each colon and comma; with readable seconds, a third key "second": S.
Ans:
{"hour": 10, "minute": 1}
